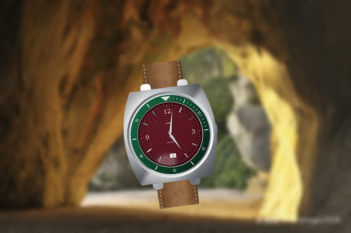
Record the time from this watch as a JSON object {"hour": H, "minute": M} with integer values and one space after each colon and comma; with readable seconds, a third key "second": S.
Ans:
{"hour": 5, "minute": 2}
